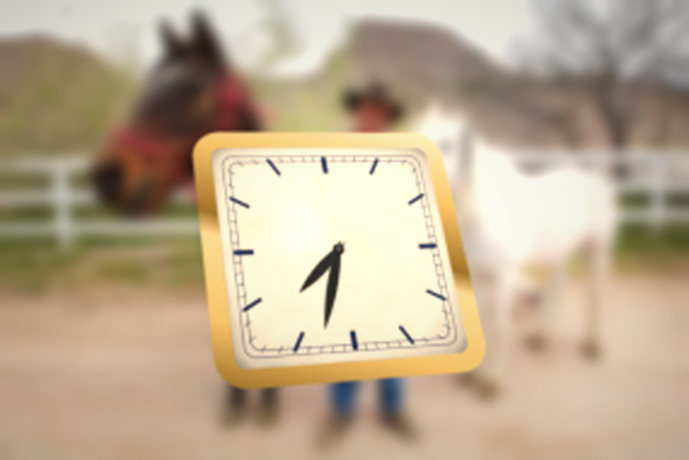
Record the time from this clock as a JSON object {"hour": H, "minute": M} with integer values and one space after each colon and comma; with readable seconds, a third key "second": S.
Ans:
{"hour": 7, "minute": 33}
